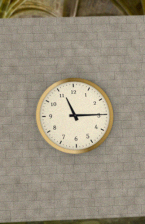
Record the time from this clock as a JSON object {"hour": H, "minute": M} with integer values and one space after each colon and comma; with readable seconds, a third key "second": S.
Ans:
{"hour": 11, "minute": 15}
